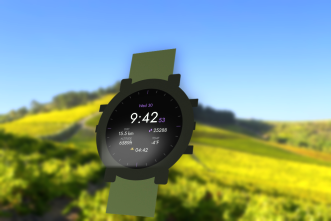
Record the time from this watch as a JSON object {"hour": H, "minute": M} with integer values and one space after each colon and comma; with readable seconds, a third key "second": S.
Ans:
{"hour": 9, "minute": 42}
